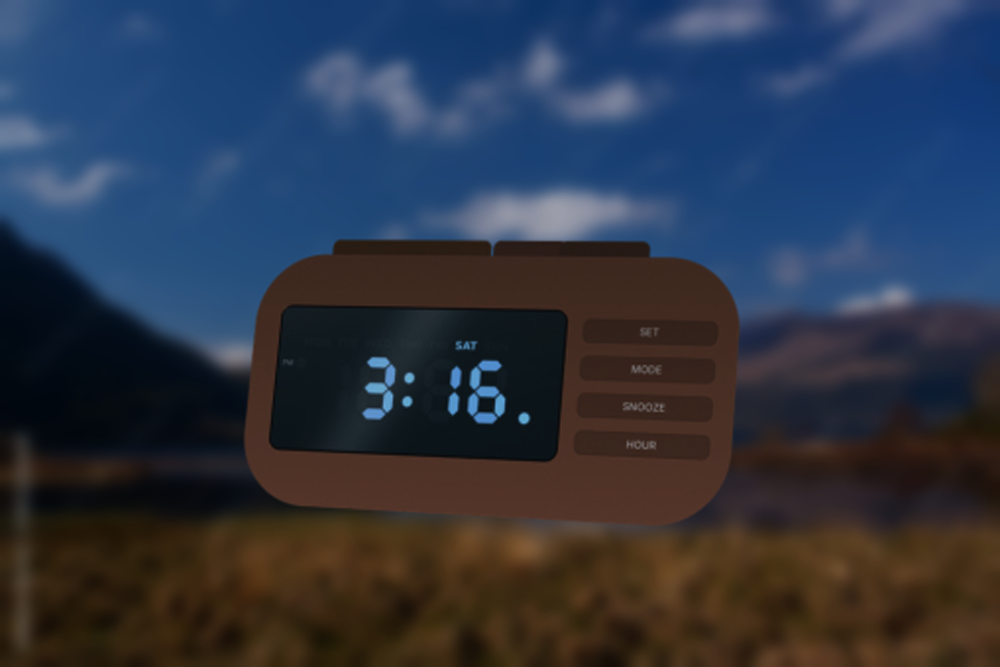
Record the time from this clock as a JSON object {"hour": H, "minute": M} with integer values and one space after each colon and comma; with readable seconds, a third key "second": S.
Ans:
{"hour": 3, "minute": 16}
